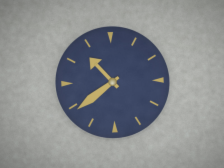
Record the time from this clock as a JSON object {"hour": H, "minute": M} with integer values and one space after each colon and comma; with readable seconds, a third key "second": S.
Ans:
{"hour": 10, "minute": 39}
